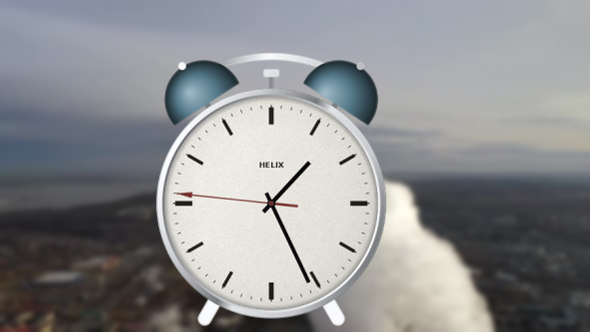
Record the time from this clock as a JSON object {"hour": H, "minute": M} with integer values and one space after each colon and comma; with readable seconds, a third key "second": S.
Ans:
{"hour": 1, "minute": 25, "second": 46}
